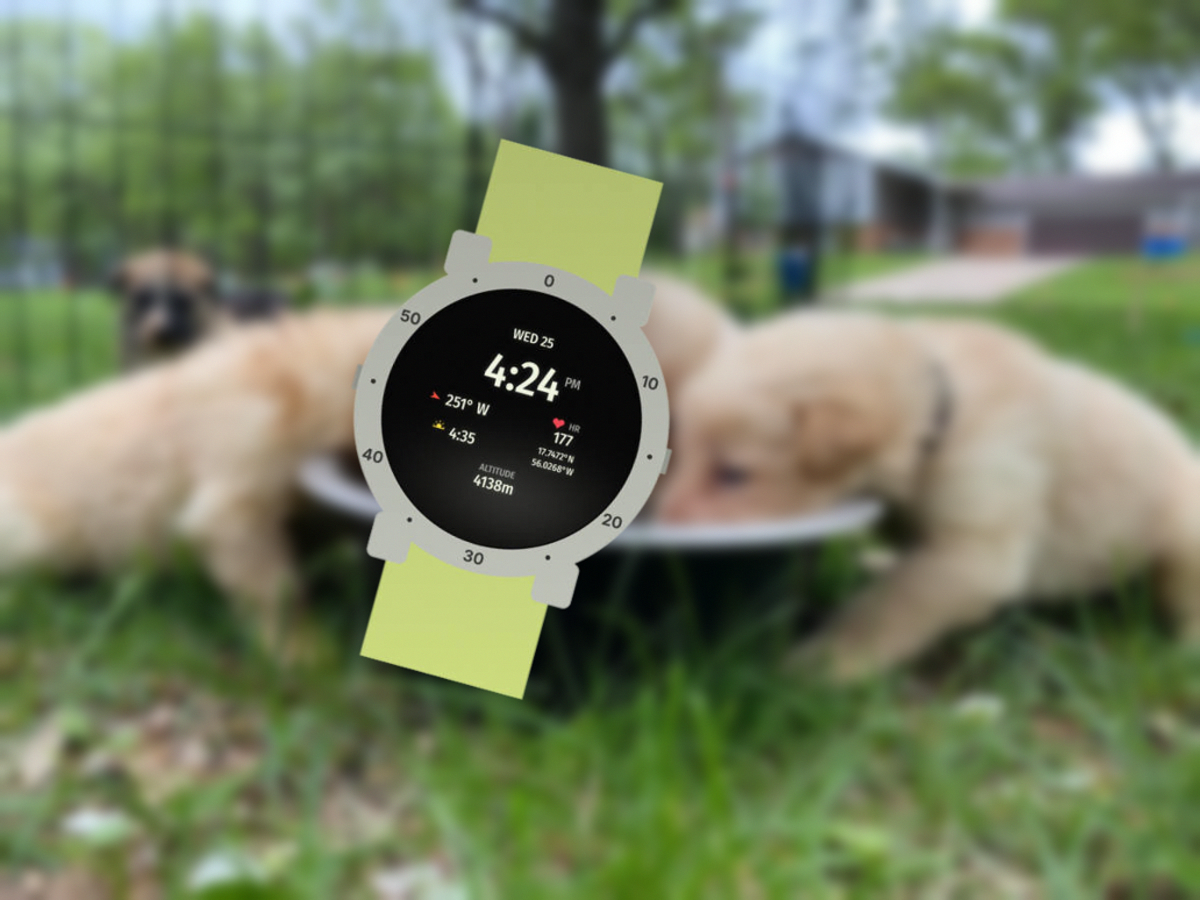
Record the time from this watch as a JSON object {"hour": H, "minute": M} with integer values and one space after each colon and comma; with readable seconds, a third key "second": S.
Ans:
{"hour": 4, "minute": 24}
